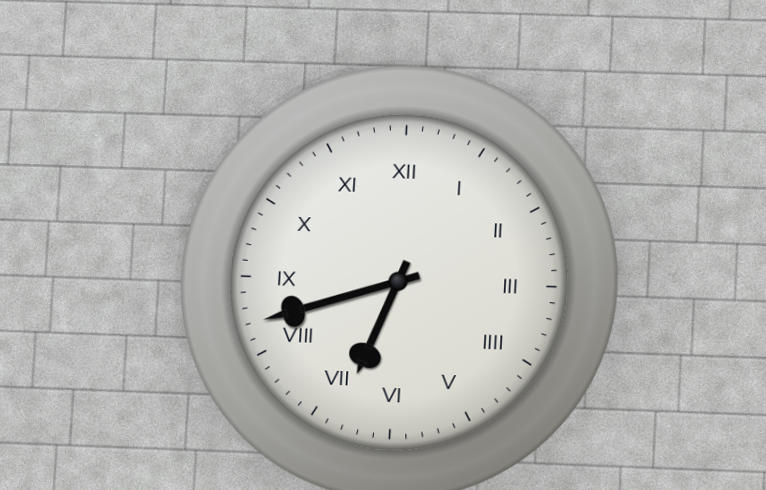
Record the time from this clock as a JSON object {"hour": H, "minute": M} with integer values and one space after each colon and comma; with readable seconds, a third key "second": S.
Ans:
{"hour": 6, "minute": 42}
